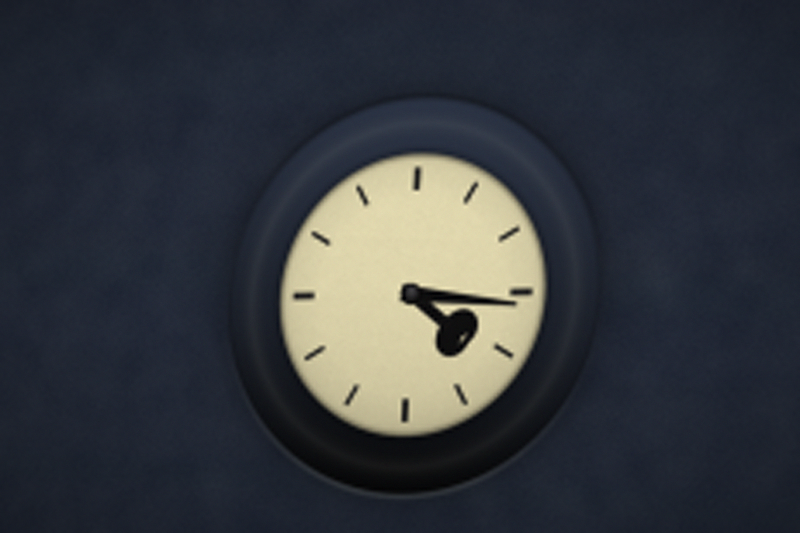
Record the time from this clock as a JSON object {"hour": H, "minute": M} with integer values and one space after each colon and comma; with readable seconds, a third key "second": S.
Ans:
{"hour": 4, "minute": 16}
